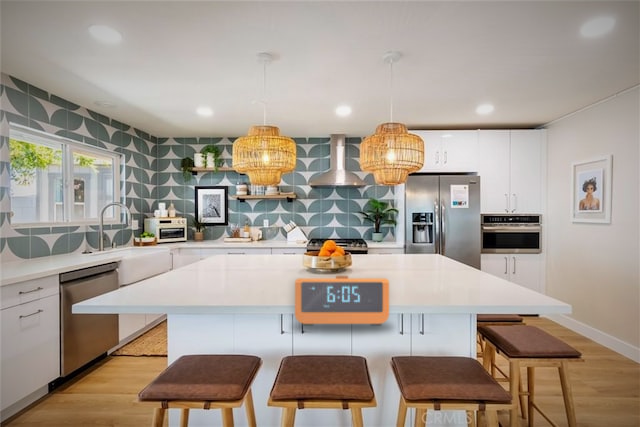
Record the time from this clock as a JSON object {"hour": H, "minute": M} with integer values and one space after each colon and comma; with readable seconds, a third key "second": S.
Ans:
{"hour": 6, "minute": 5}
